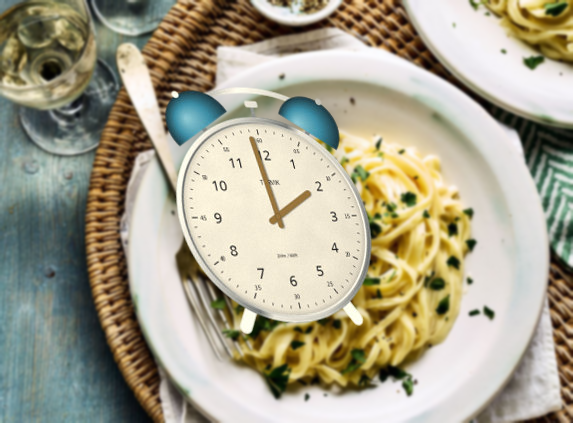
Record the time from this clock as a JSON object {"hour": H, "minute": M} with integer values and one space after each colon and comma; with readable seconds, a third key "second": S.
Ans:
{"hour": 1, "minute": 59}
